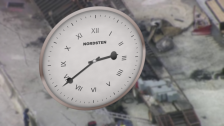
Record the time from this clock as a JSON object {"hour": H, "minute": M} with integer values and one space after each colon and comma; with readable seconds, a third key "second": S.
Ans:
{"hour": 2, "minute": 39}
